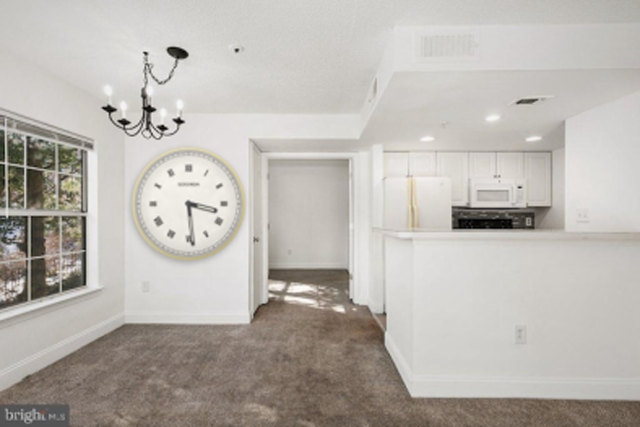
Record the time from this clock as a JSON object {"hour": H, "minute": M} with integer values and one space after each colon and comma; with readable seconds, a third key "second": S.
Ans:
{"hour": 3, "minute": 29}
